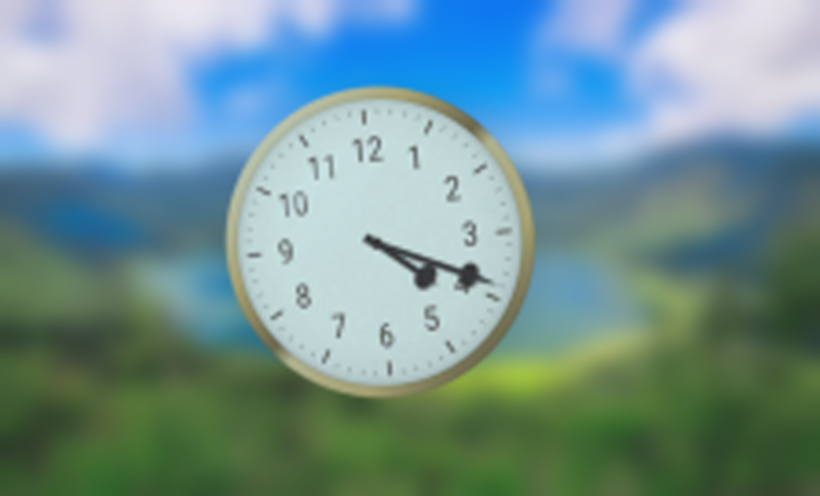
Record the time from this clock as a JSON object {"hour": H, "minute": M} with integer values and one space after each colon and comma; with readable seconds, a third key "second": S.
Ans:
{"hour": 4, "minute": 19}
